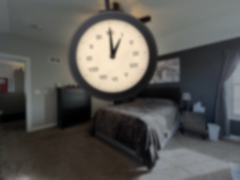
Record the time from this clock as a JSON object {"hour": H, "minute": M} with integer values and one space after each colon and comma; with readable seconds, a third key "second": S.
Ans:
{"hour": 1, "minute": 0}
